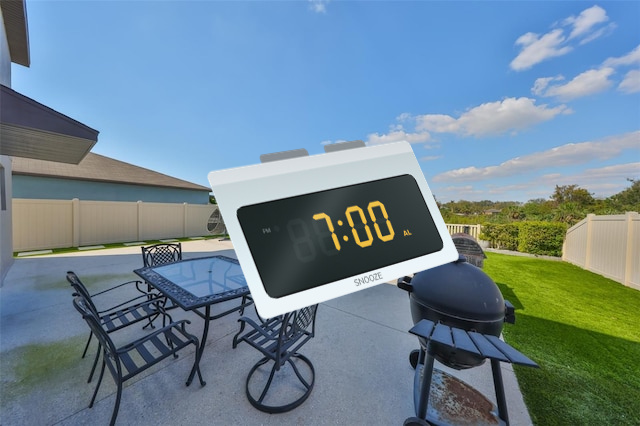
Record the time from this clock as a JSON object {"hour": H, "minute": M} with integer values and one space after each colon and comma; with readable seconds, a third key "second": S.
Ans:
{"hour": 7, "minute": 0}
